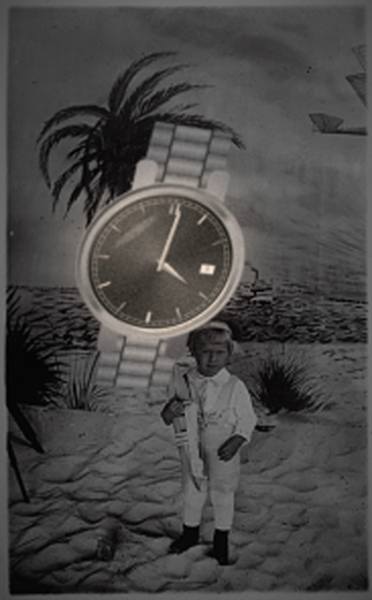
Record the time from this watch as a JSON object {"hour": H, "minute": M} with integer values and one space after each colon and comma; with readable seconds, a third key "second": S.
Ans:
{"hour": 4, "minute": 1}
